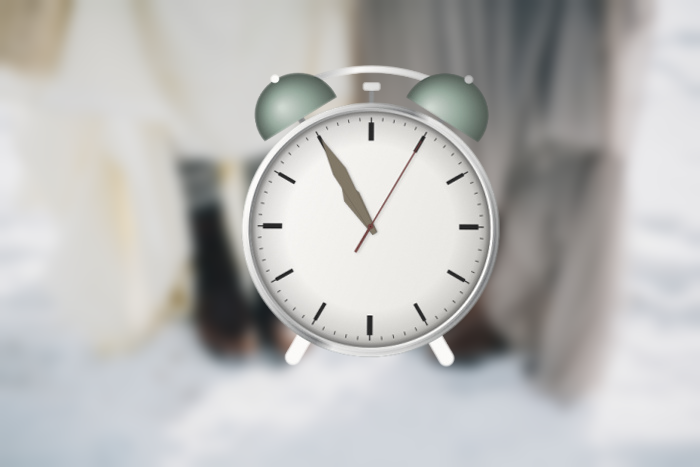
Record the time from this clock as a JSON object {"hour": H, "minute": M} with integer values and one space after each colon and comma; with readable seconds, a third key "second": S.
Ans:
{"hour": 10, "minute": 55, "second": 5}
